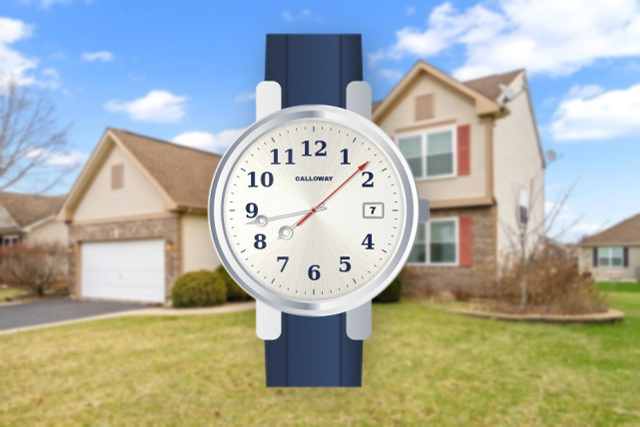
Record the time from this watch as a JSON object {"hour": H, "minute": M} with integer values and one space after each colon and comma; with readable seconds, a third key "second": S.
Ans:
{"hour": 7, "minute": 43, "second": 8}
